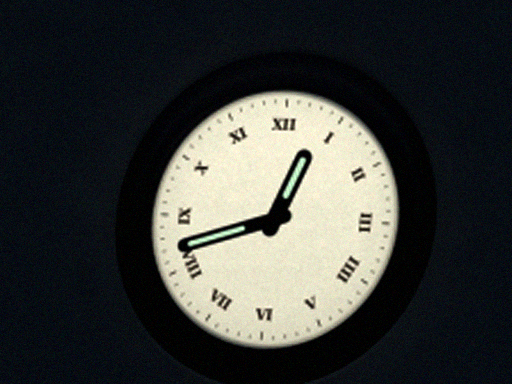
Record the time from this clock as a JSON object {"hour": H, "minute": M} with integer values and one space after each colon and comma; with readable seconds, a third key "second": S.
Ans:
{"hour": 12, "minute": 42}
